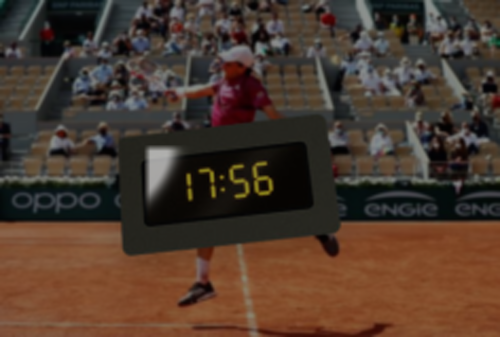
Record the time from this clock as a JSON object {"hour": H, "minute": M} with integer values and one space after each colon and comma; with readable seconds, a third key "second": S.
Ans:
{"hour": 17, "minute": 56}
